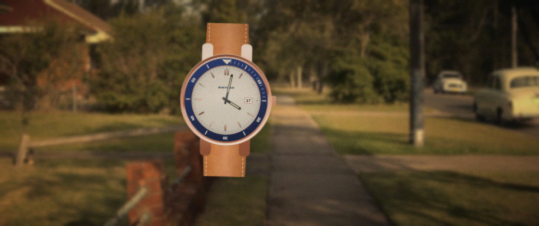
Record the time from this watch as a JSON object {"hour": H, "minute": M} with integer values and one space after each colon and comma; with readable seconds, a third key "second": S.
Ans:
{"hour": 4, "minute": 2}
